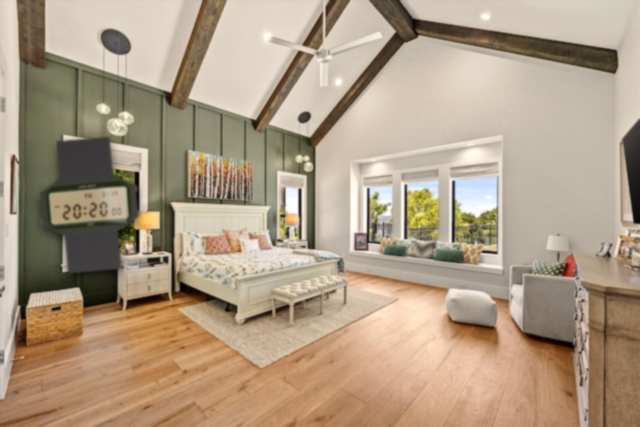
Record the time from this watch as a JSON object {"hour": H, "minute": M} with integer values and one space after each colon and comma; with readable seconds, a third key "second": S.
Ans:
{"hour": 20, "minute": 20}
